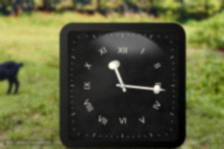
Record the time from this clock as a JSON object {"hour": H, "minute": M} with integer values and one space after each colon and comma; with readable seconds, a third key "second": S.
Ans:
{"hour": 11, "minute": 16}
